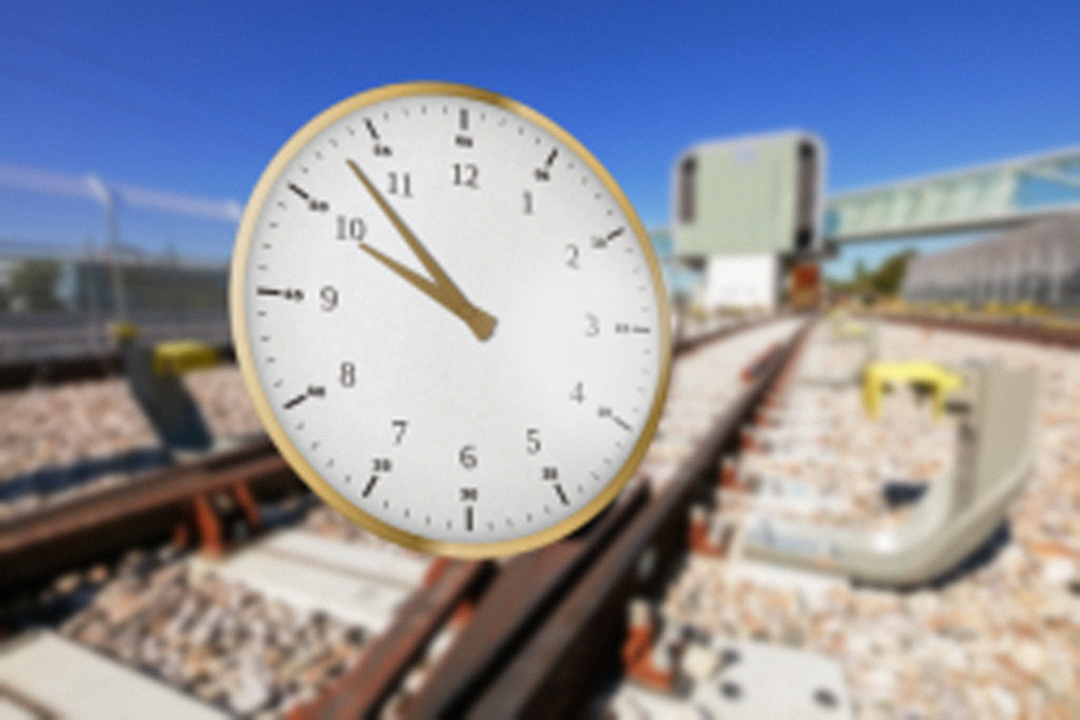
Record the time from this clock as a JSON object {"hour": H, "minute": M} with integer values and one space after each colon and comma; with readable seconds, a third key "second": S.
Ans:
{"hour": 9, "minute": 53}
